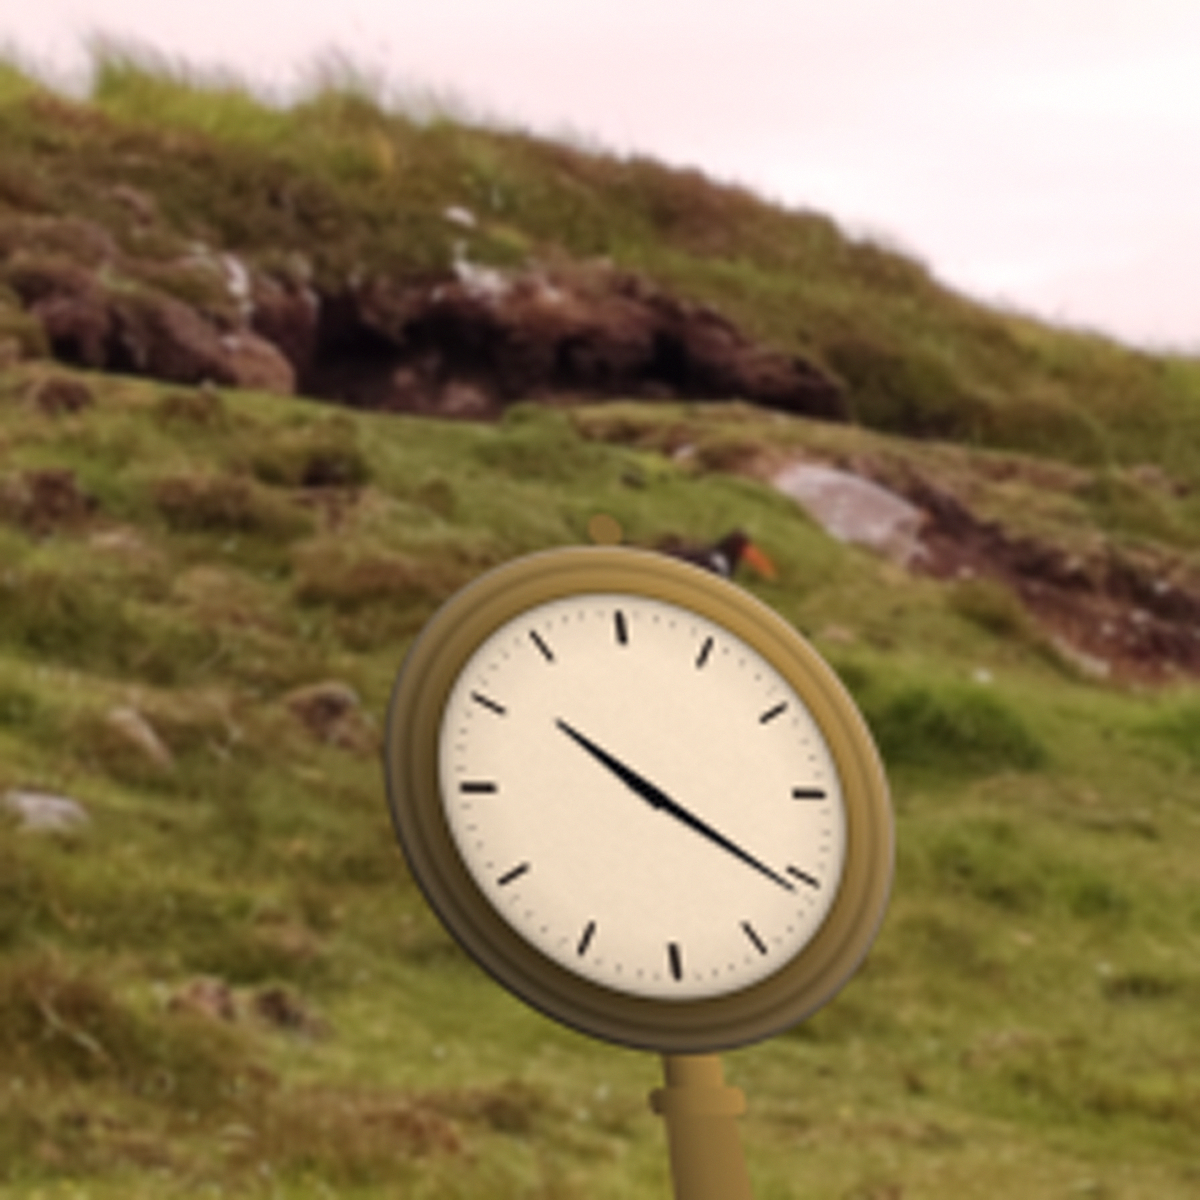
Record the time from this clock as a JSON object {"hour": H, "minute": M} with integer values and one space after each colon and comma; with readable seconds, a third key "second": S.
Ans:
{"hour": 10, "minute": 21}
